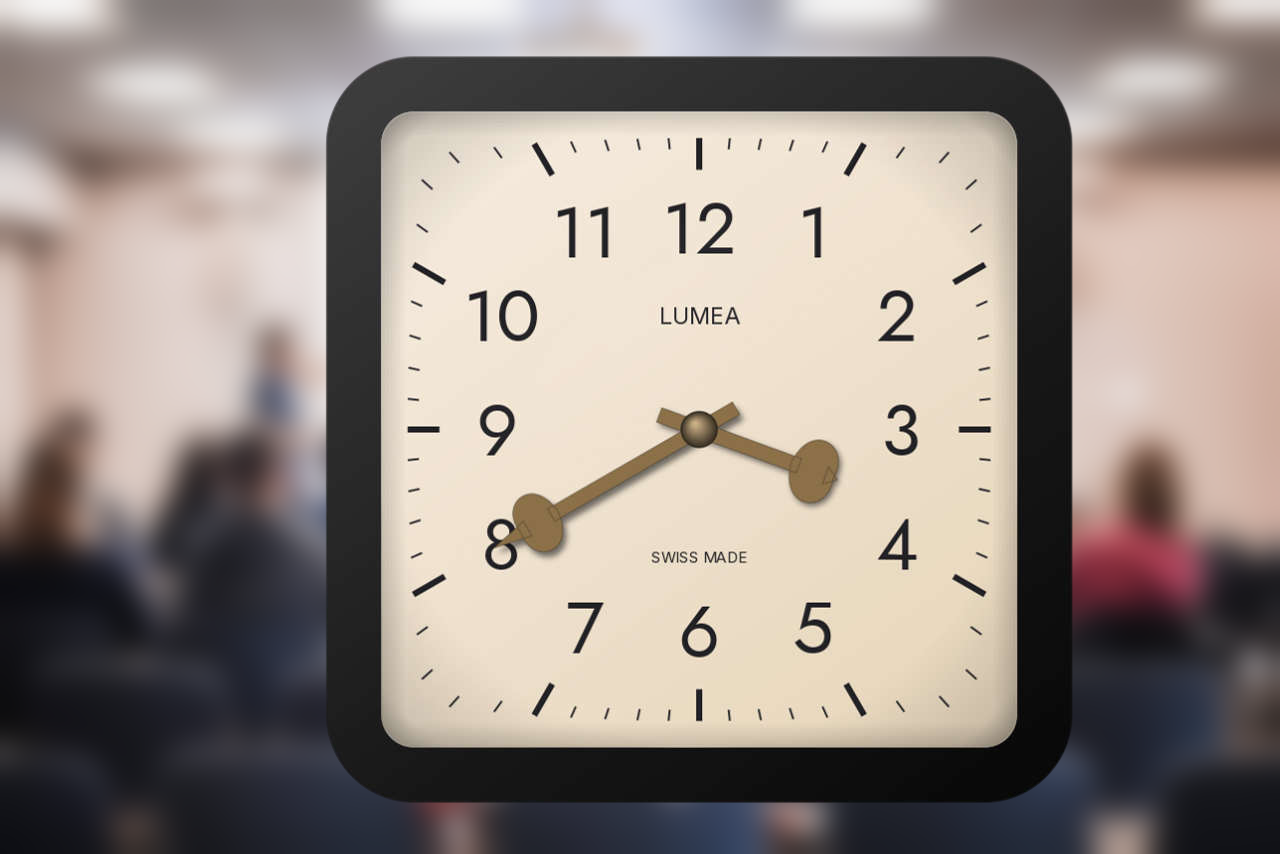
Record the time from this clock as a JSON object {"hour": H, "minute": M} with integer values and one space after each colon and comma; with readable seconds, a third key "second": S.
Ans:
{"hour": 3, "minute": 40}
